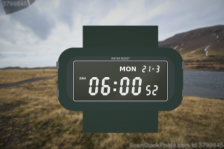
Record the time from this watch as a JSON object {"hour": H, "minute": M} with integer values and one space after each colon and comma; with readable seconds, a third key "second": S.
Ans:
{"hour": 6, "minute": 0, "second": 52}
